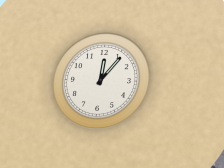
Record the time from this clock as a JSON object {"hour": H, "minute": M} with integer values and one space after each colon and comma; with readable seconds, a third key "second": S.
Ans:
{"hour": 12, "minute": 6}
